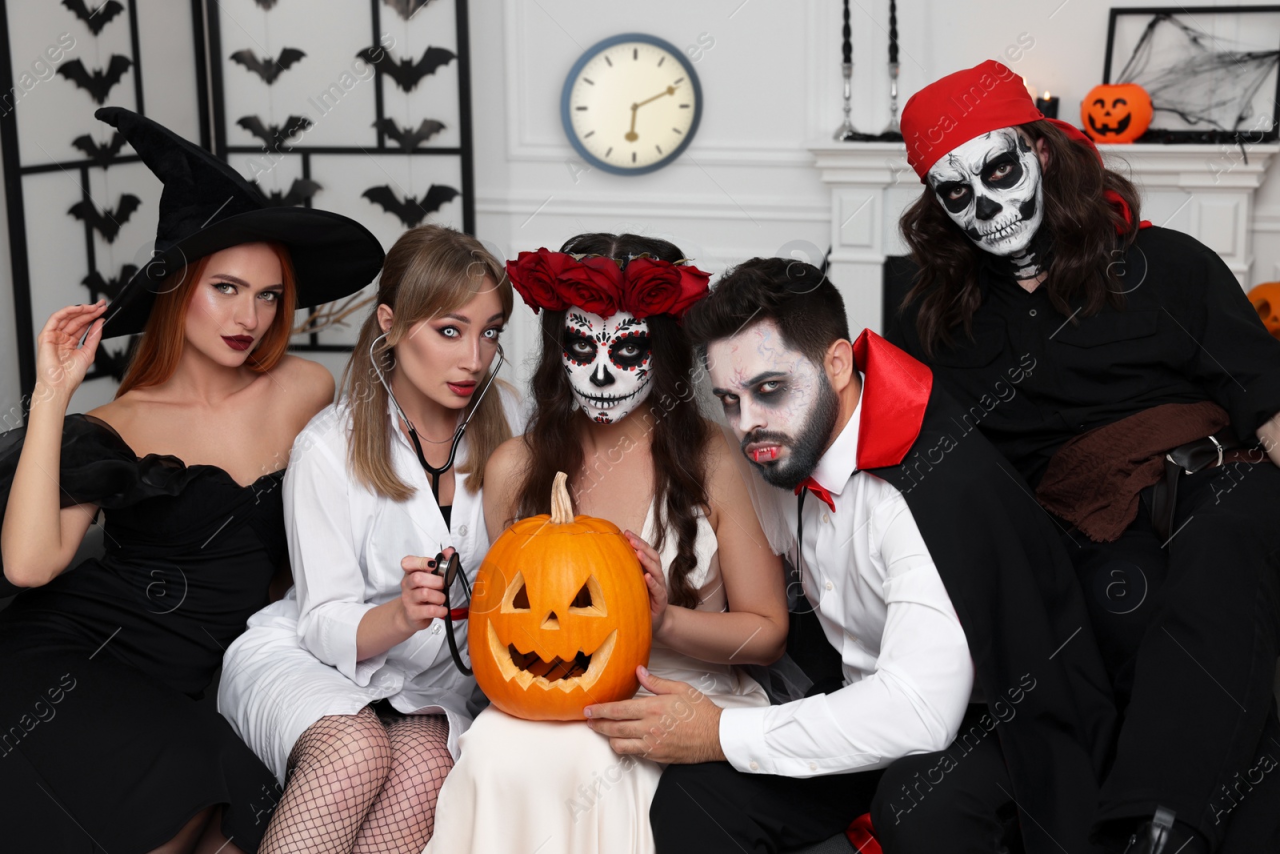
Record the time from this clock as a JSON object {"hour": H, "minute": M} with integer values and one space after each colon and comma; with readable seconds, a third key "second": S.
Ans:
{"hour": 6, "minute": 11}
